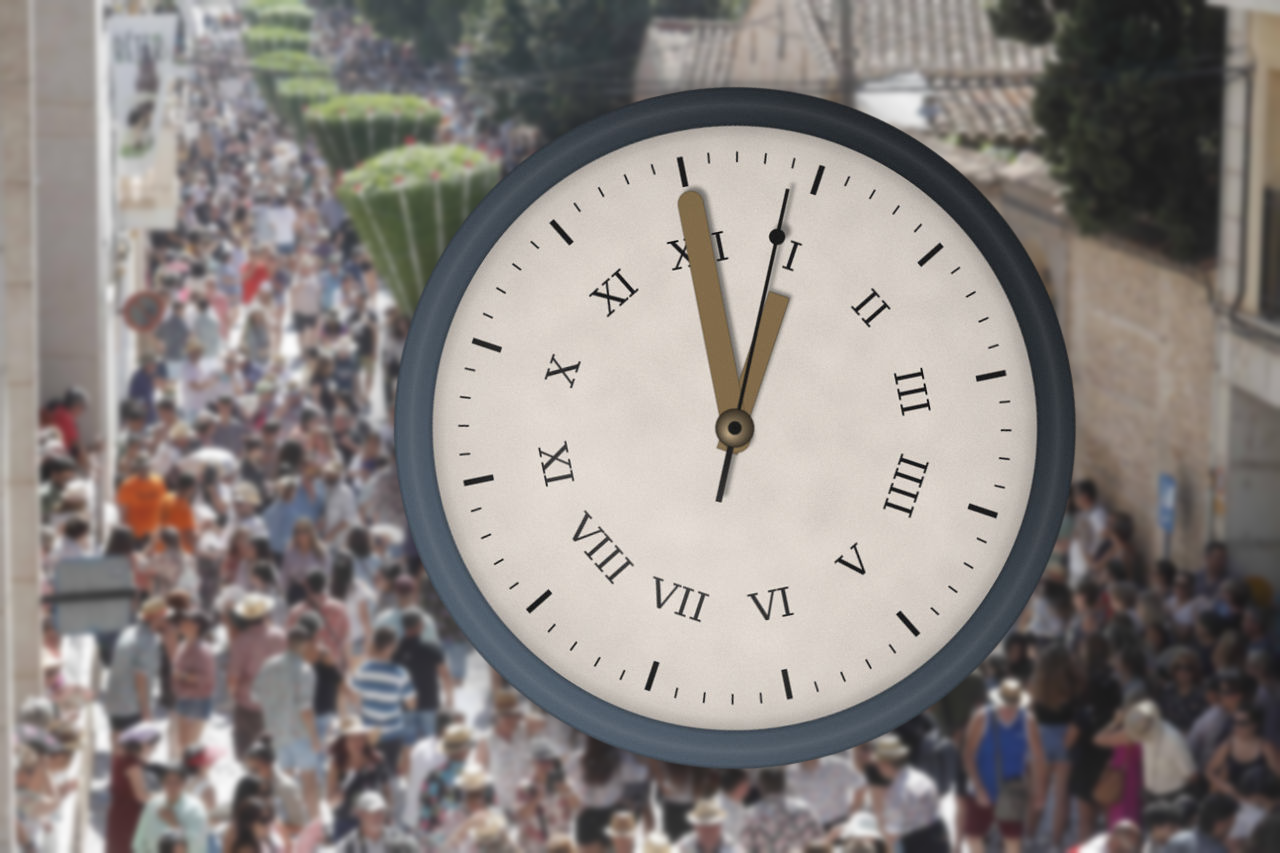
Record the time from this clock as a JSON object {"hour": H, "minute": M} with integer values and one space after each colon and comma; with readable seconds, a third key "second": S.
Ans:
{"hour": 1, "minute": 0, "second": 4}
